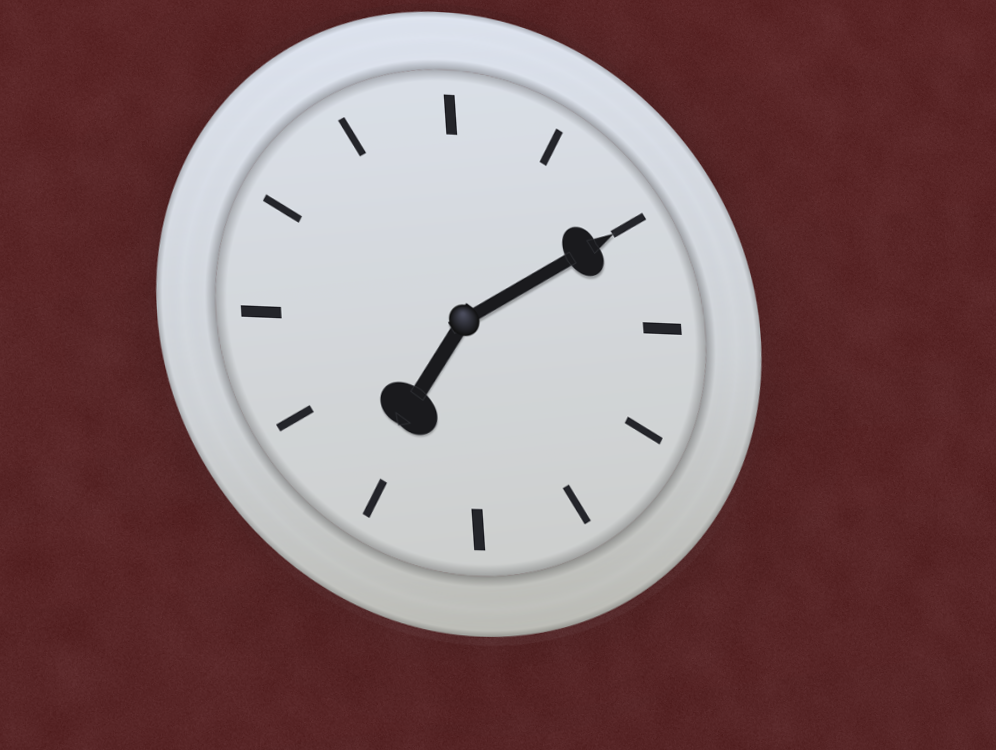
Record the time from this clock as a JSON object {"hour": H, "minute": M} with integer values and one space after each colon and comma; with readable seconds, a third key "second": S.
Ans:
{"hour": 7, "minute": 10}
